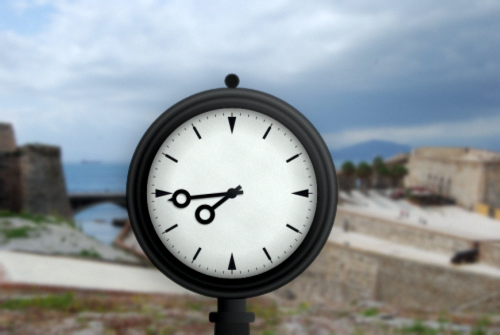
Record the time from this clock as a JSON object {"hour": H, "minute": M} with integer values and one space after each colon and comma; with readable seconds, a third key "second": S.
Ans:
{"hour": 7, "minute": 44}
